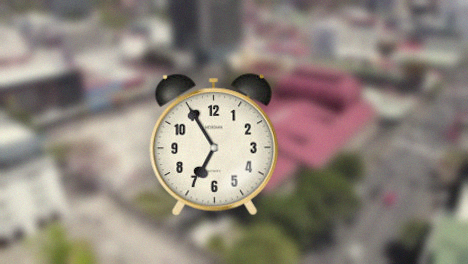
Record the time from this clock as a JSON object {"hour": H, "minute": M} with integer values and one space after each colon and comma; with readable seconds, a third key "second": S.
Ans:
{"hour": 6, "minute": 55}
